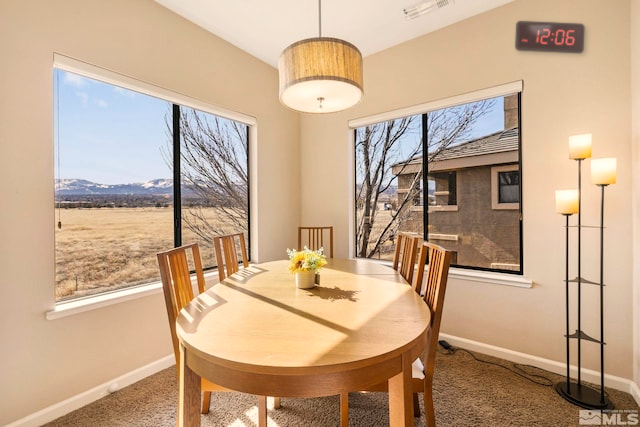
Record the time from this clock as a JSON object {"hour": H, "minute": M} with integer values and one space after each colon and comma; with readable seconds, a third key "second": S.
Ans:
{"hour": 12, "minute": 6}
